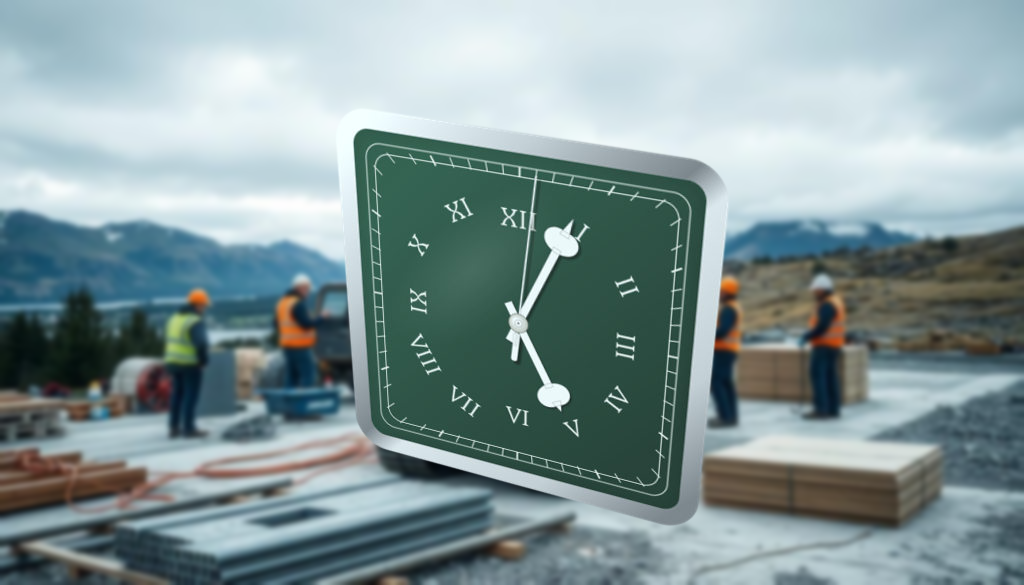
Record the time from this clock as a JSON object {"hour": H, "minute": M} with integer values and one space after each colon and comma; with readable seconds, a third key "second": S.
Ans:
{"hour": 5, "minute": 4, "second": 1}
